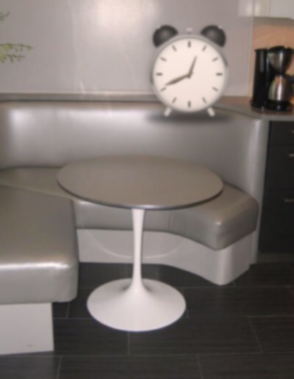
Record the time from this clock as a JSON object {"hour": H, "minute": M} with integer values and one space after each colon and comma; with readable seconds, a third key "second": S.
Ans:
{"hour": 12, "minute": 41}
